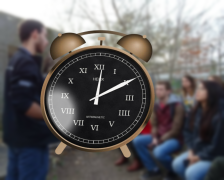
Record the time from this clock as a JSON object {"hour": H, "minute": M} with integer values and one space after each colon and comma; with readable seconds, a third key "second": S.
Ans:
{"hour": 12, "minute": 10}
